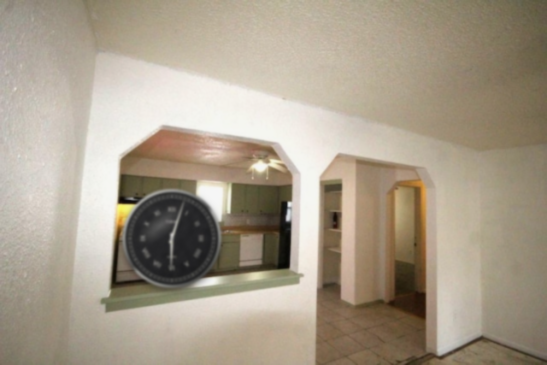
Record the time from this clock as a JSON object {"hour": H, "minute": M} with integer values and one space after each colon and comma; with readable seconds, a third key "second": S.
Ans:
{"hour": 6, "minute": 3}
